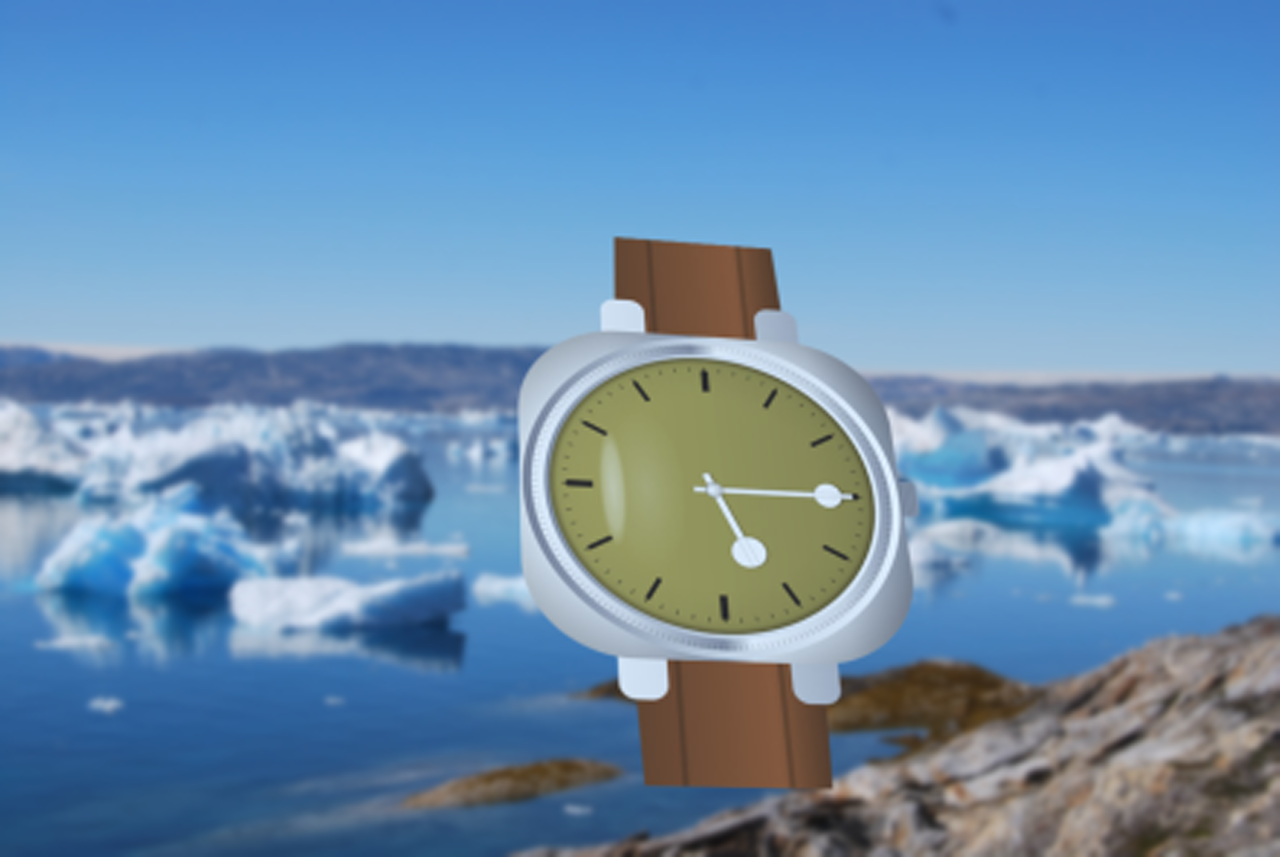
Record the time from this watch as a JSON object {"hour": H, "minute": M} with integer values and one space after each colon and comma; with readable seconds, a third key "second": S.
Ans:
{"hour": 5, "minute": 15}
